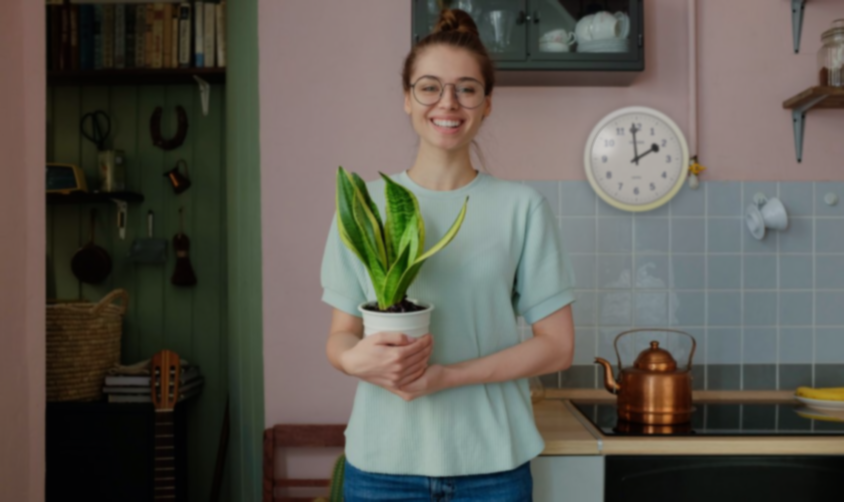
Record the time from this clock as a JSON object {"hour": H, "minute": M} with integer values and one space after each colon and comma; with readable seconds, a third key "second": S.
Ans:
{"hour": 1, "minute": 59}
